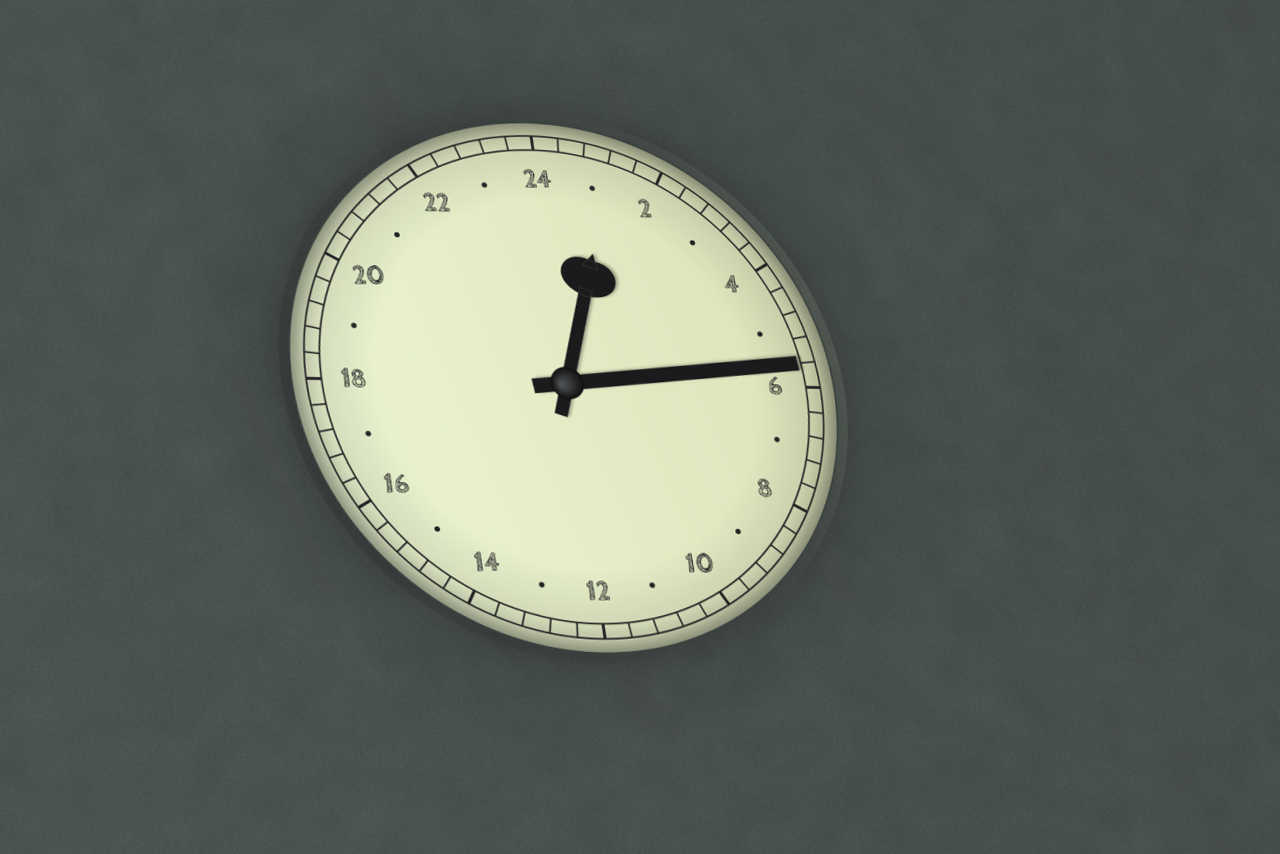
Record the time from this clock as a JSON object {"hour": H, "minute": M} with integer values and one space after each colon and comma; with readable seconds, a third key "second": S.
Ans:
{"hour": 1, "minute": 14}
